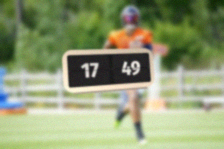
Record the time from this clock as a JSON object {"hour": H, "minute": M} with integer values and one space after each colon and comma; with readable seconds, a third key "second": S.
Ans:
{"hour": 17, "minute": 49}
